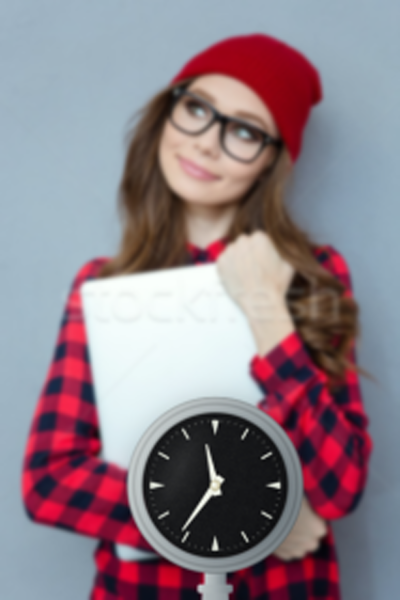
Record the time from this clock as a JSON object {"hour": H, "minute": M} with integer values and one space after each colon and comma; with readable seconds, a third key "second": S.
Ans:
{"hour": 11, "minute": 36}
